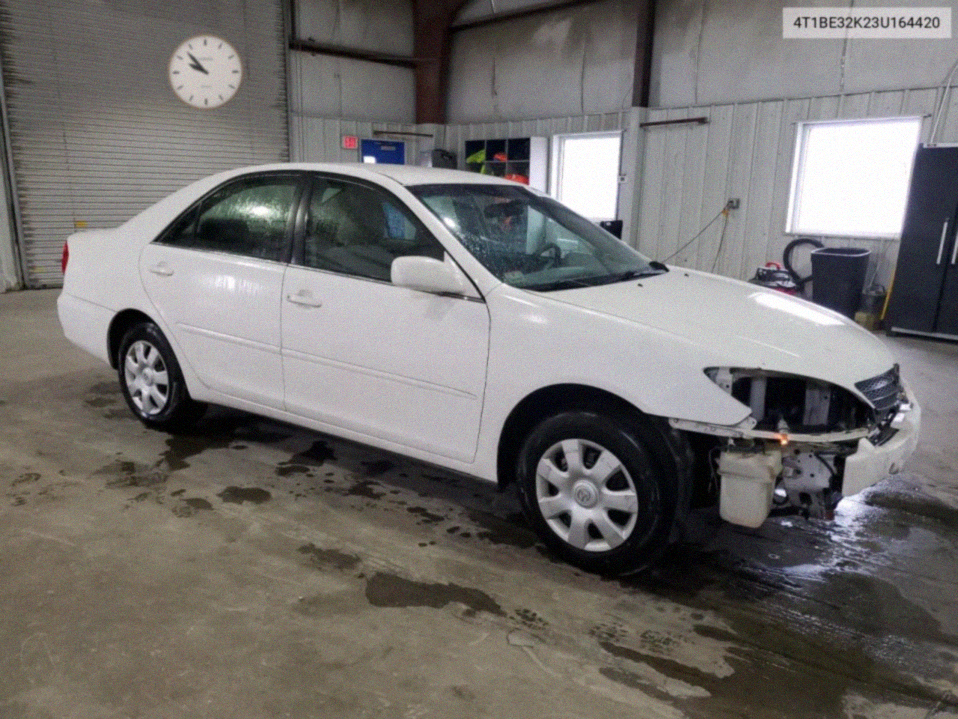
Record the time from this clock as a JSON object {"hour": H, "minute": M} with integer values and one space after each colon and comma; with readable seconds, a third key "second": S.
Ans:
{"hour": 9, "minute": 53}
